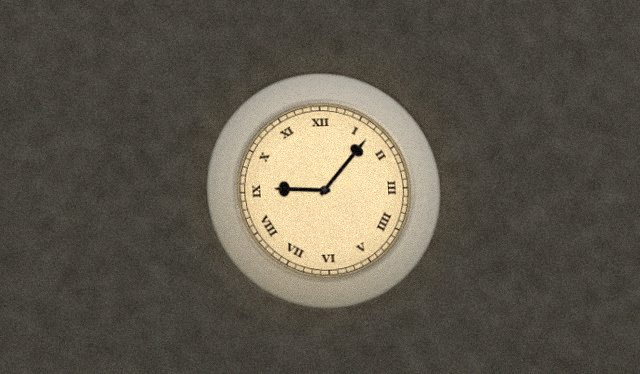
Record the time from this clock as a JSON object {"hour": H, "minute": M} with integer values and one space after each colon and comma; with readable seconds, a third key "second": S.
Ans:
{"hour": 9, "minute": 7}
